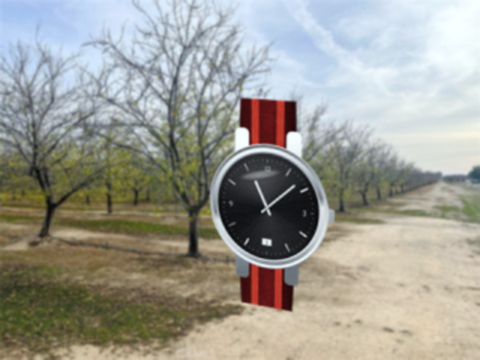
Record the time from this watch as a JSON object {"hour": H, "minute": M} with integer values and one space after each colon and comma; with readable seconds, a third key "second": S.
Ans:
{"hour": 11, "minute": 8}
